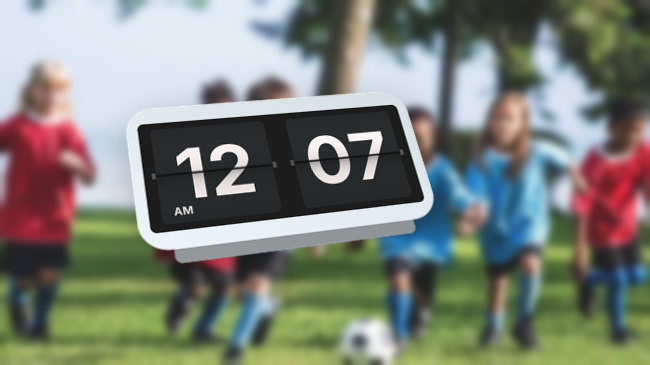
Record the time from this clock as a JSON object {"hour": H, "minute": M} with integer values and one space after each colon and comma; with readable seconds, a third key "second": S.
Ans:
{"hour": 12, "minute": 7}
